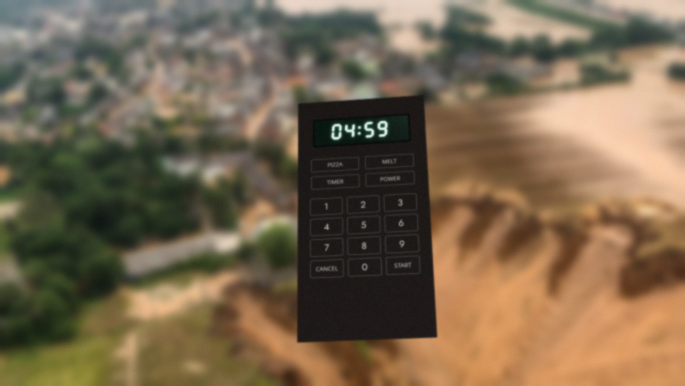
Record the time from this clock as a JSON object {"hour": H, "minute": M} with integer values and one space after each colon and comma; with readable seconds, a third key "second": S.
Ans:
{"hour": 4, "minute": 59}
